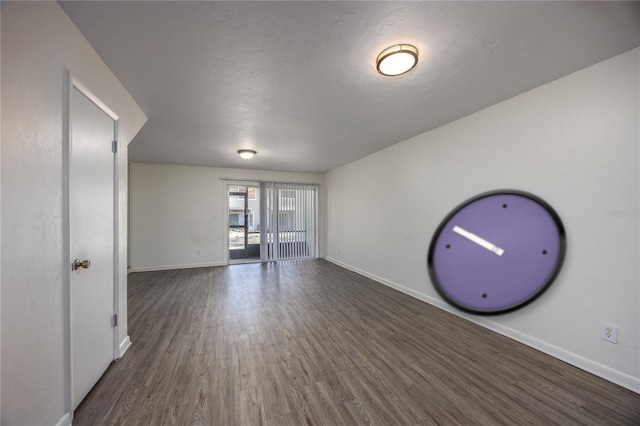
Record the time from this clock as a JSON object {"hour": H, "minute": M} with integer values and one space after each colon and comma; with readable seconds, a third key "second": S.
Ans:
{"hour": 9, "minute": 49}
